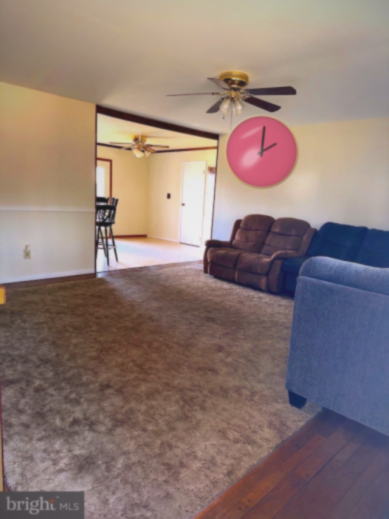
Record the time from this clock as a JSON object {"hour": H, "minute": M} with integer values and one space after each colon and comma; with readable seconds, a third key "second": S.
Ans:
{"hour": 2, "minute": 1}
